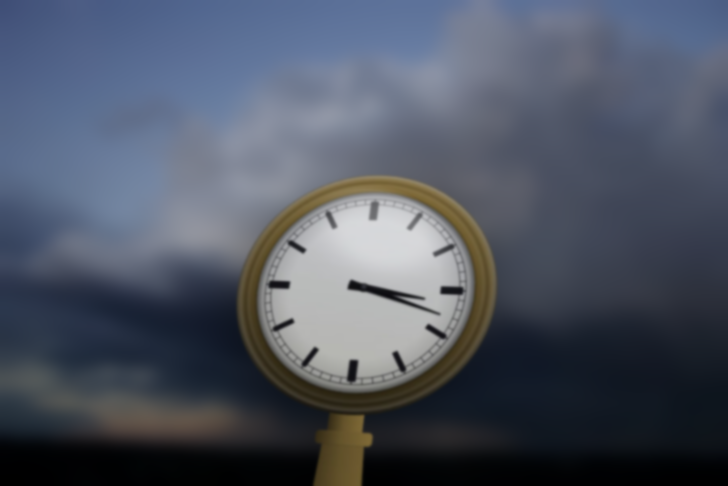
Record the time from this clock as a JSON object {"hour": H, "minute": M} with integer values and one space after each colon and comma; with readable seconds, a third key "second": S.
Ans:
{"hour": 3, "minute": 18}
